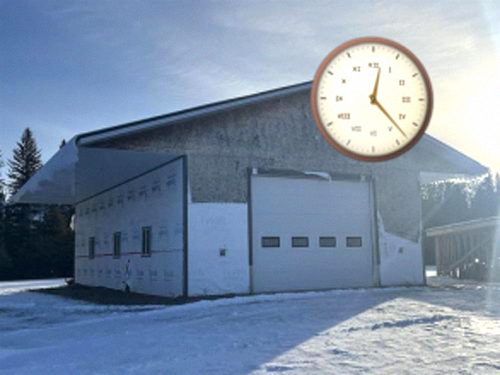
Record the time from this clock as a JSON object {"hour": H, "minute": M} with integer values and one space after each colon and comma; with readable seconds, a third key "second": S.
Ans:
{"hour": 12, "minute": 23}
